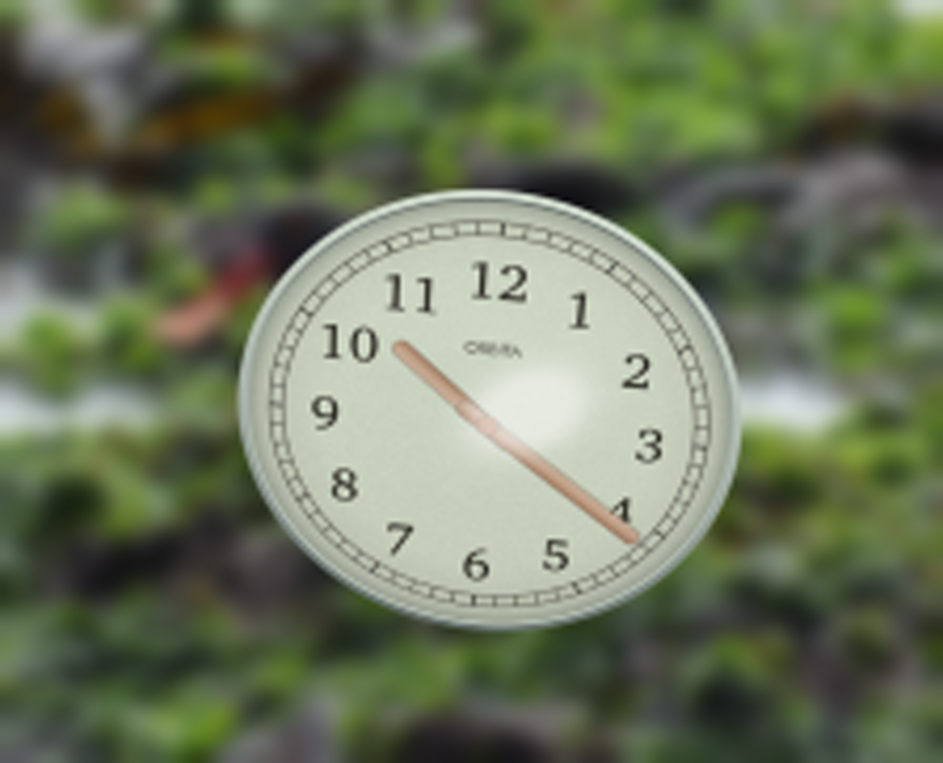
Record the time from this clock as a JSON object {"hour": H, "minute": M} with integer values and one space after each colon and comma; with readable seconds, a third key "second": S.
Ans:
{"hour": 10, "minute": 21}
